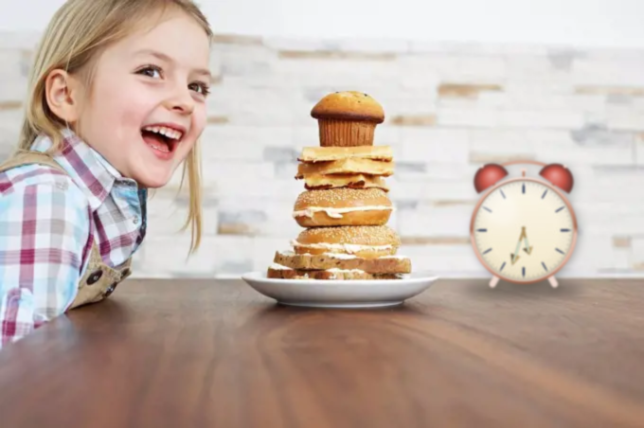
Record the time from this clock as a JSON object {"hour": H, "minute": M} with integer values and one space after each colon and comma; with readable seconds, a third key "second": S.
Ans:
{"hour": 5, "minute": 33}
